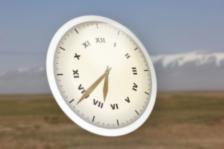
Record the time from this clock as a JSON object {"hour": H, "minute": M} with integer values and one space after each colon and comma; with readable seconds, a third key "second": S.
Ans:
{"hour": 6, "minute": 39}
